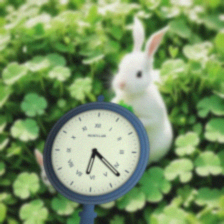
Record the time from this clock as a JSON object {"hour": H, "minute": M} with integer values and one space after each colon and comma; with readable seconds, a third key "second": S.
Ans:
{"hour": 6, "minute": 22}
